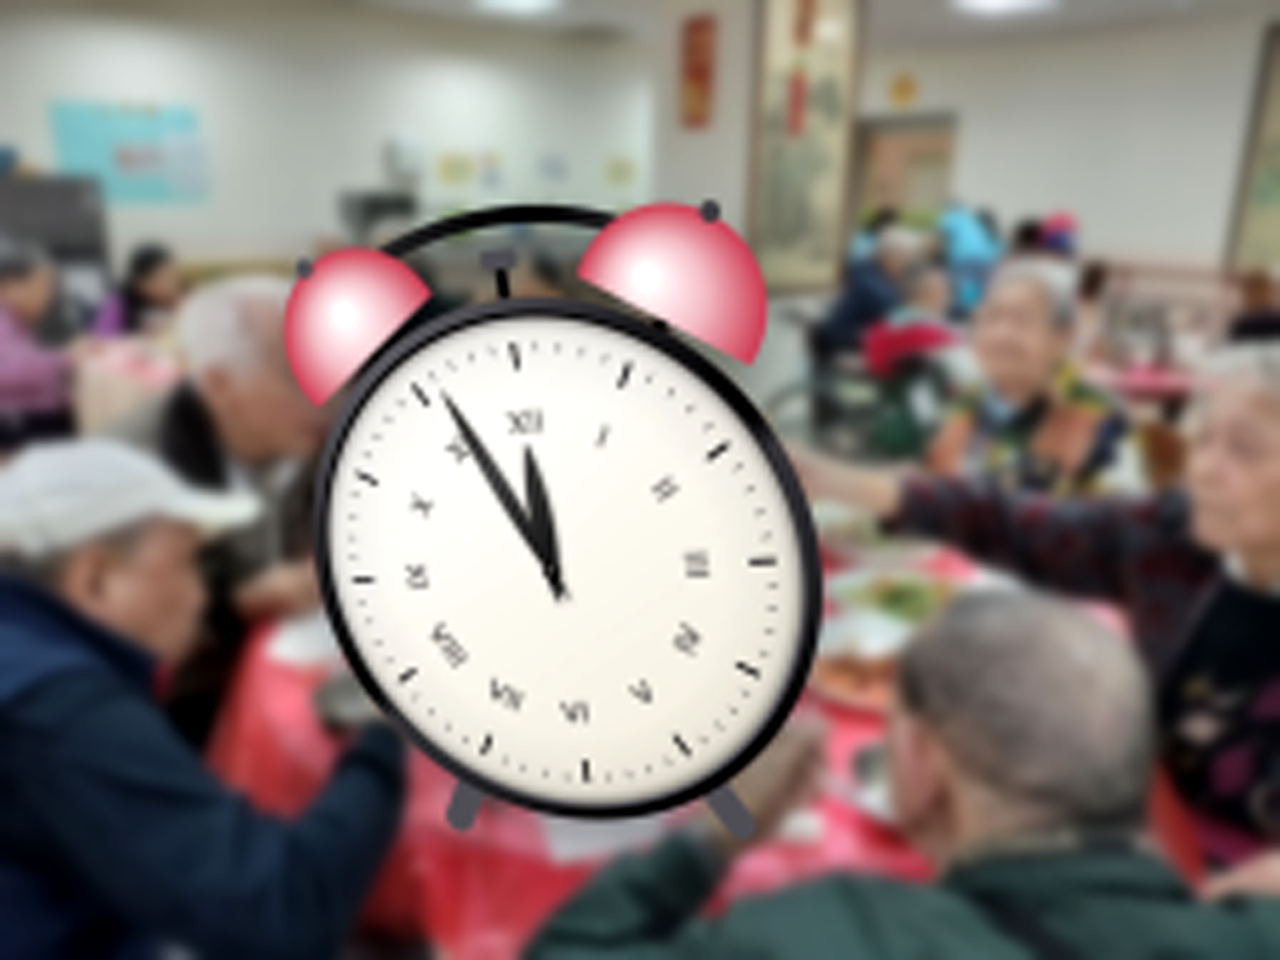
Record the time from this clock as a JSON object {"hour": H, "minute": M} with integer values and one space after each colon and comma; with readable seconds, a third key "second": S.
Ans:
{"hour": 11, "minute": 56}
